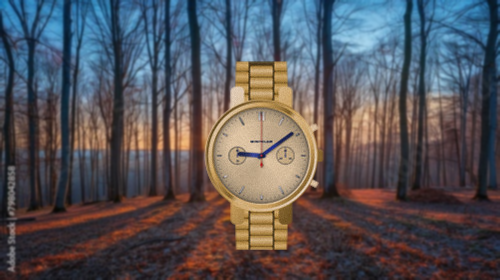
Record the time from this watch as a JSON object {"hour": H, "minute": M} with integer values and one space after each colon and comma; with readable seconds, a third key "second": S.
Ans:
{"hour": 9, "minute": 9}
